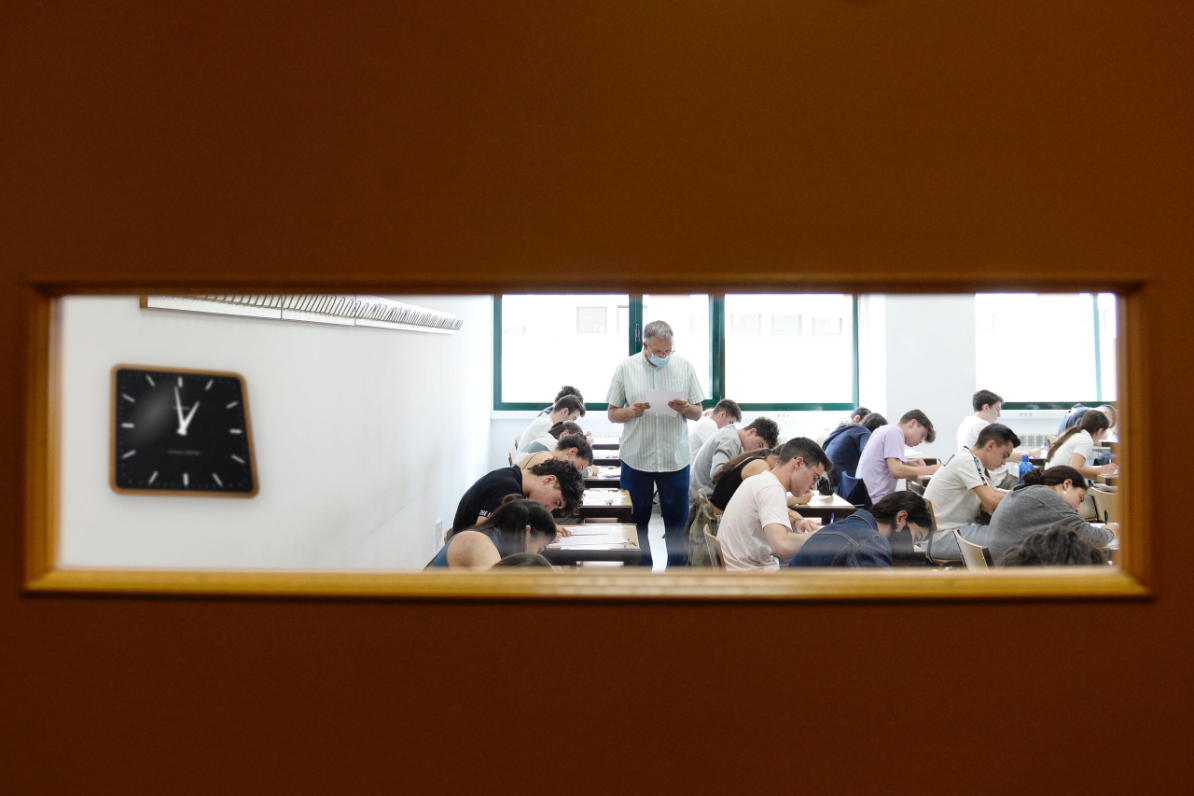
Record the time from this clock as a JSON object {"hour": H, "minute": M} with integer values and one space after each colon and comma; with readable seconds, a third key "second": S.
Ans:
{"hour": 12, "minute": 59}
